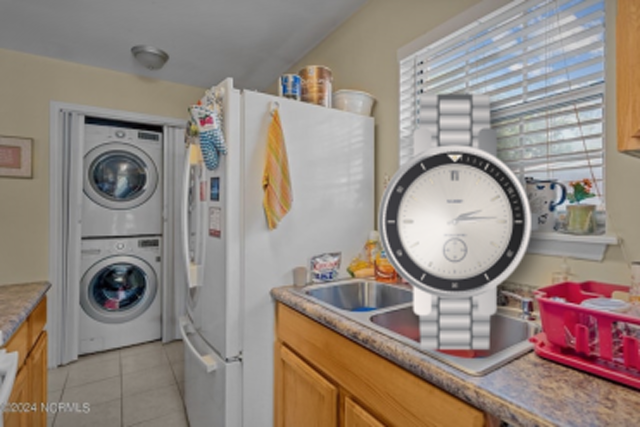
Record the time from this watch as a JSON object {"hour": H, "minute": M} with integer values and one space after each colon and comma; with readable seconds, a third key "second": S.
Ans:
{"hour": 2, "minute": 14}
